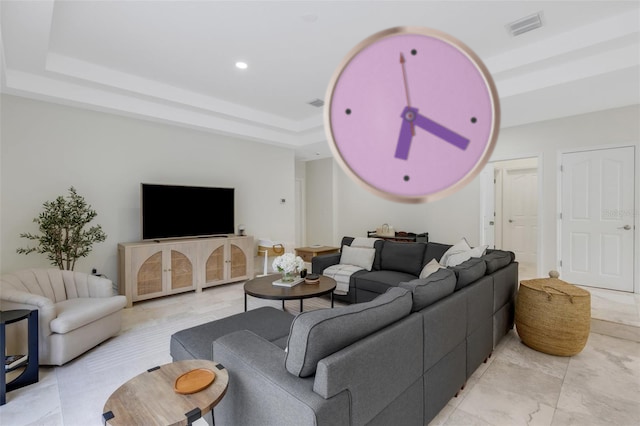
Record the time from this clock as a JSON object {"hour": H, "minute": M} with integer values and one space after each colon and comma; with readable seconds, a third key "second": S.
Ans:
{"hour": 6, "minute": 18, "second": 58}
